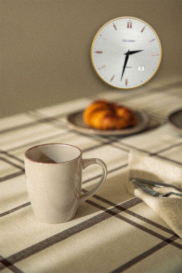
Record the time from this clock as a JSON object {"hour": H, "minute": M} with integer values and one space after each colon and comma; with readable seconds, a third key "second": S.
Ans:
{"hour": 2, "minute": 32}
